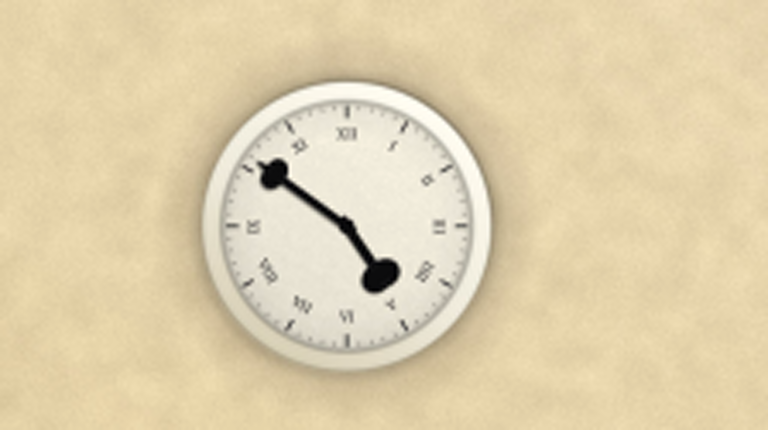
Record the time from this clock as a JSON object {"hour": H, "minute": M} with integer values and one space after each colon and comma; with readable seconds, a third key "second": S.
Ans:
{"hour": 4, "minute": 51}
